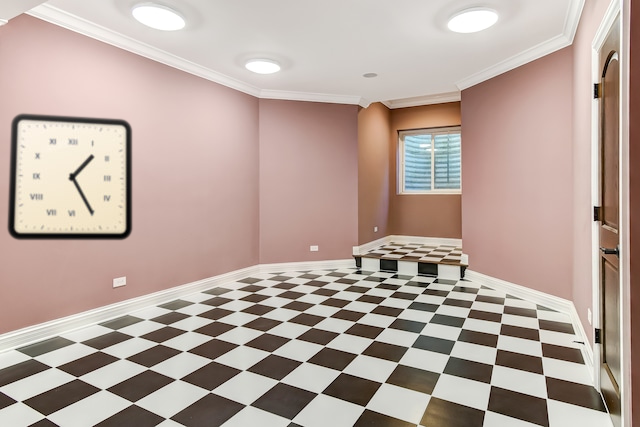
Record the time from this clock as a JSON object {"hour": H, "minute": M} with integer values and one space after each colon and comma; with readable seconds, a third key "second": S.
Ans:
{"hour": 1, "minute": 25}
